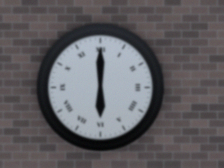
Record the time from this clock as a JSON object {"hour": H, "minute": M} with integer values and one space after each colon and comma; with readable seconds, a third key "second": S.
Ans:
{"hour": 6, "minute": 0}
